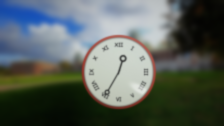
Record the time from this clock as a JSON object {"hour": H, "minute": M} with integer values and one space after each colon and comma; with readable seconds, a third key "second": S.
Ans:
{"hour": 12, "minute": 35}
